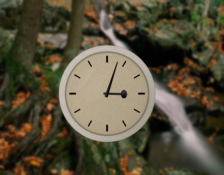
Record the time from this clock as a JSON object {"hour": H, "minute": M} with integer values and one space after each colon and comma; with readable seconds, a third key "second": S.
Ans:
{"hour": 3, "minute": 3}
